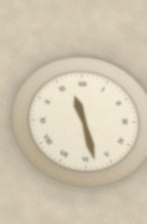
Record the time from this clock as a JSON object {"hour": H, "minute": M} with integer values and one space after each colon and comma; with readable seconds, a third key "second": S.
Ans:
{"hour": 11, "minute": 28}
